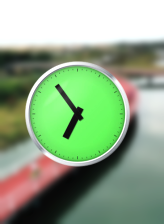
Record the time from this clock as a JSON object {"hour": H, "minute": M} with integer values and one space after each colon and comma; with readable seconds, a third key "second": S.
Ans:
{"hour": 6, "minute": 54}
